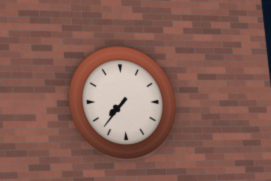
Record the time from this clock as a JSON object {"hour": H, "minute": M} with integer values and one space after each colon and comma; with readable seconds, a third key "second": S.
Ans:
{"hour": 7, "minute": 37}
